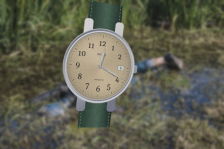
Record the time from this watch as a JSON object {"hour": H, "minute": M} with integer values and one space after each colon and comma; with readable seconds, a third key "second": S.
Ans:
{"hour": 12, "minute": 19}
